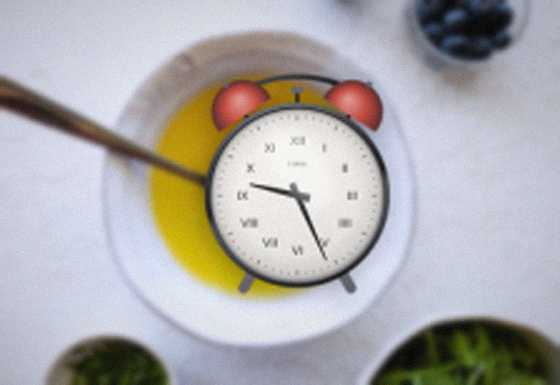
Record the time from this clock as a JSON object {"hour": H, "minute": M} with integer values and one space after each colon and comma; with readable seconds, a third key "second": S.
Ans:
{"hour": 9, "minute": 26}
